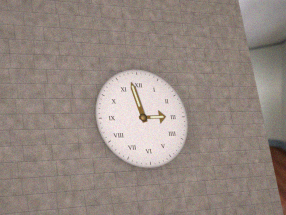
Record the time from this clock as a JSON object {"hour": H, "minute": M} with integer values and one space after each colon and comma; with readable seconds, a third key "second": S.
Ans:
{"hour": 2, "minute": 58}
